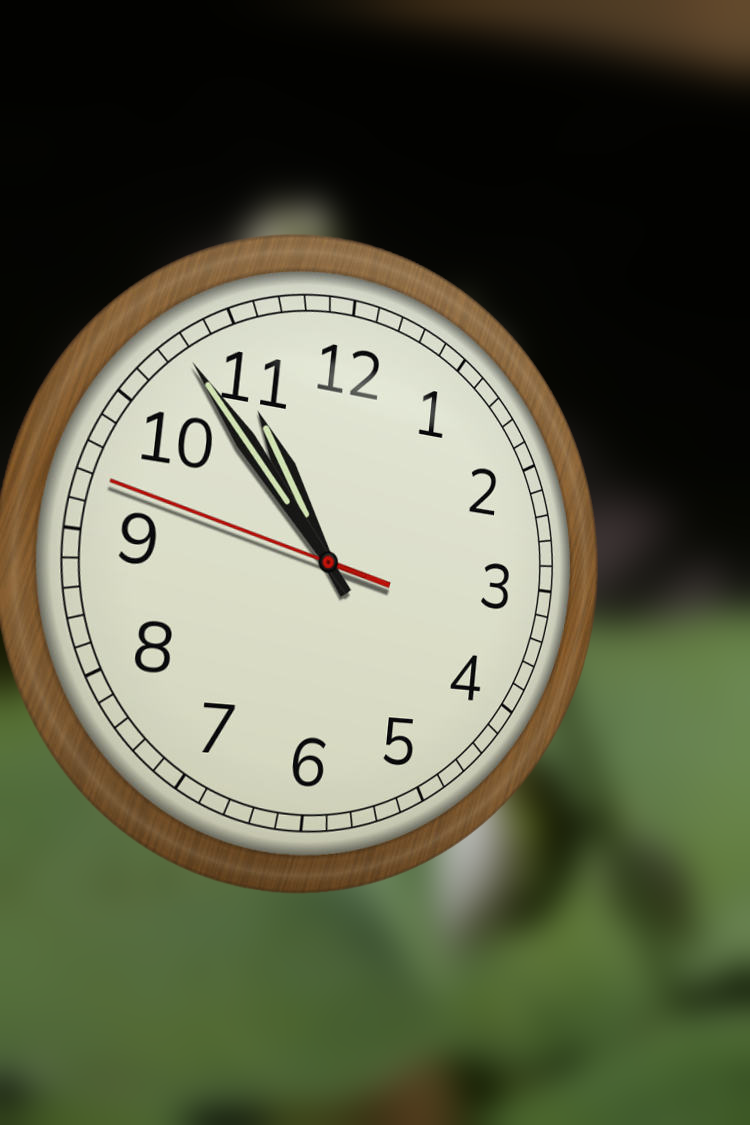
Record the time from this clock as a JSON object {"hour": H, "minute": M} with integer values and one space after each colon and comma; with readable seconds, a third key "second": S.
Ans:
{"hour": 10, "minute": 52, "second": 47}
